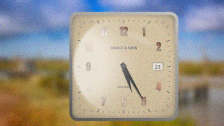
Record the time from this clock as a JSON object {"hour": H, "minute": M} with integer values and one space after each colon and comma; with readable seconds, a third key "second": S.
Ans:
{"hour": 5, "minute": 25}
